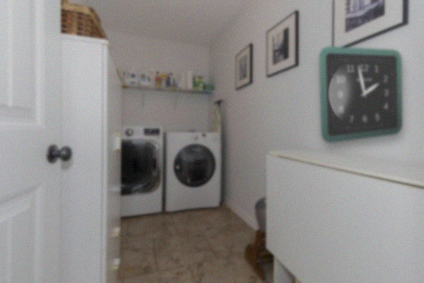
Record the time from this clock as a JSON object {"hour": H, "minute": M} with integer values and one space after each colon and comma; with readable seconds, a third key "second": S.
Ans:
{"hour": 1, "minute": 58}
